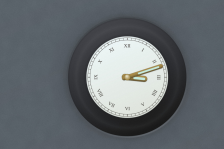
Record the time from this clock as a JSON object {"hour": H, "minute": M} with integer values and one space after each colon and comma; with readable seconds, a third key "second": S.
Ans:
{"hour": 3, "minute": 12}
